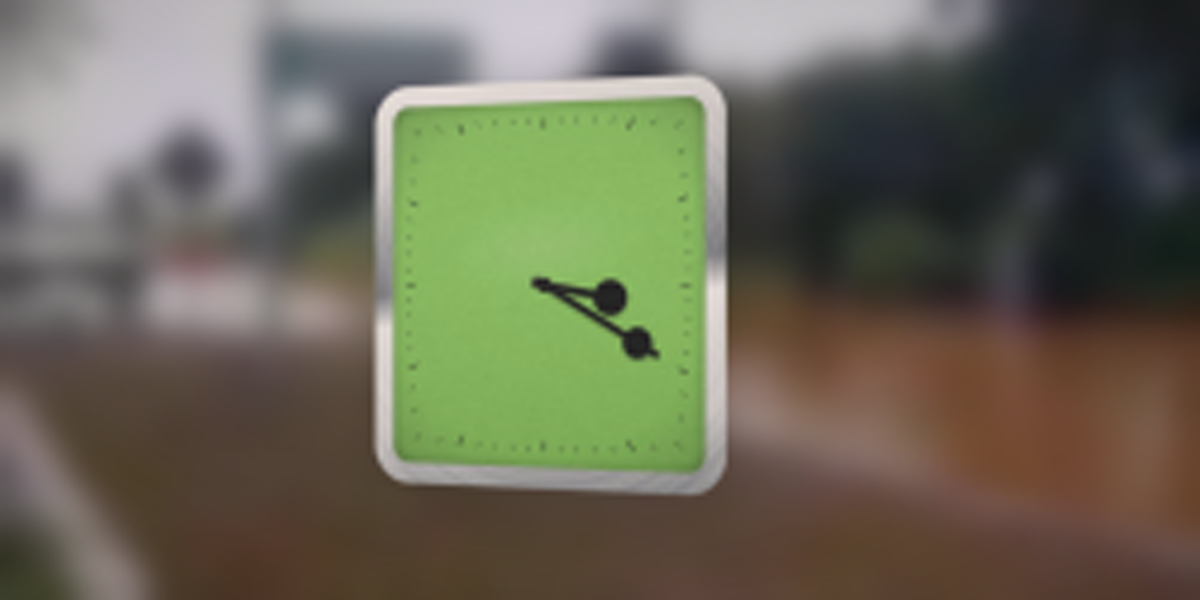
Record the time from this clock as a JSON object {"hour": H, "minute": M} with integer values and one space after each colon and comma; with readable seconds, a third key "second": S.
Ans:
{"hour": 3, "minute": 20}
